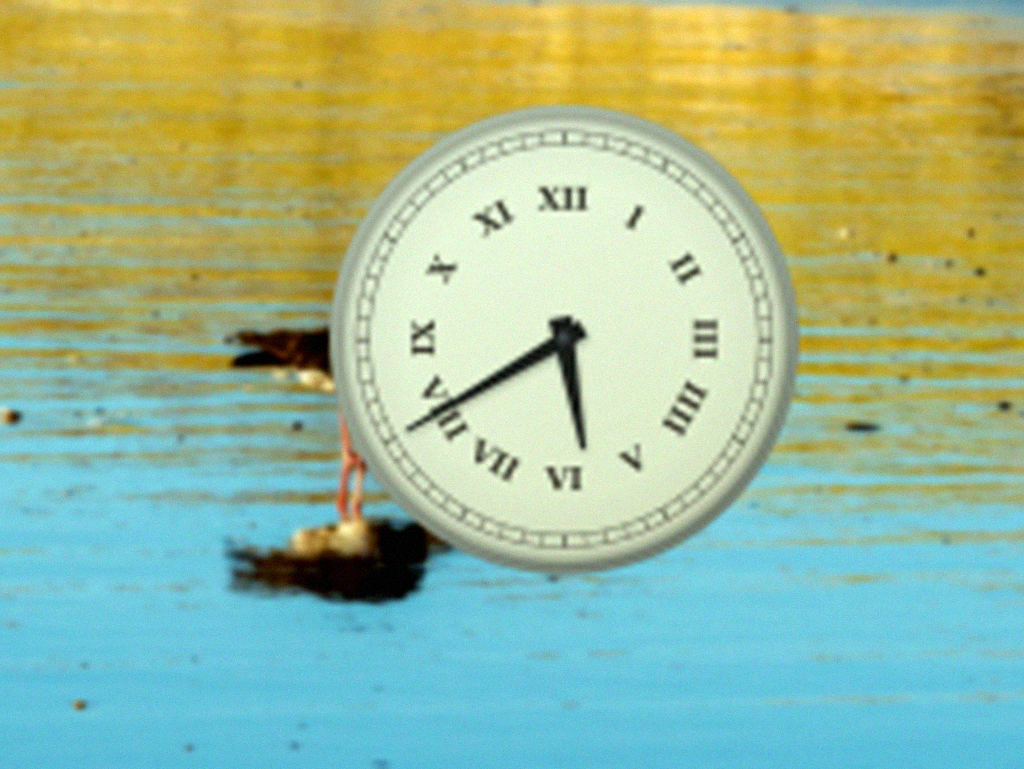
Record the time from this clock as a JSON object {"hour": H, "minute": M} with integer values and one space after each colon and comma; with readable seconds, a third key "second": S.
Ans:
{"hour": 5, "minute": 40}
